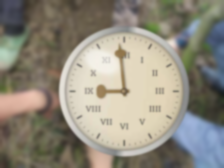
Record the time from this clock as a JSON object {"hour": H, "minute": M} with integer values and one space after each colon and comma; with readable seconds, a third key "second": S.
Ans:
{"hour": 8, "minute": 59}
